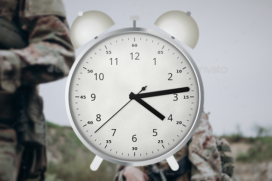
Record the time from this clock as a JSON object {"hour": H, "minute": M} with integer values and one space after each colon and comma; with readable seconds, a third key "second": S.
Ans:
{"hour": 4, "minute": 13, "second": 38}
